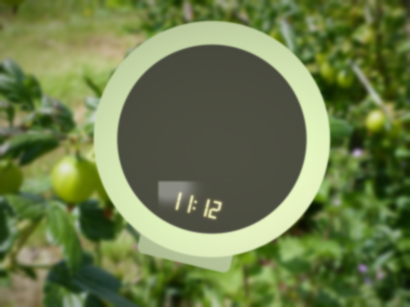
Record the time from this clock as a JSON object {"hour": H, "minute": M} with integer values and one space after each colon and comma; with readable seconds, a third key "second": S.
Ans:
{"hour": 11, "minute": 12}
